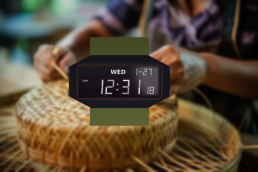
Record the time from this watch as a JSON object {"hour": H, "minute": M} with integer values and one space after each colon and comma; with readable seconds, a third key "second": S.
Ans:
{"hour": 12, "minute": 31, "second": 18}
